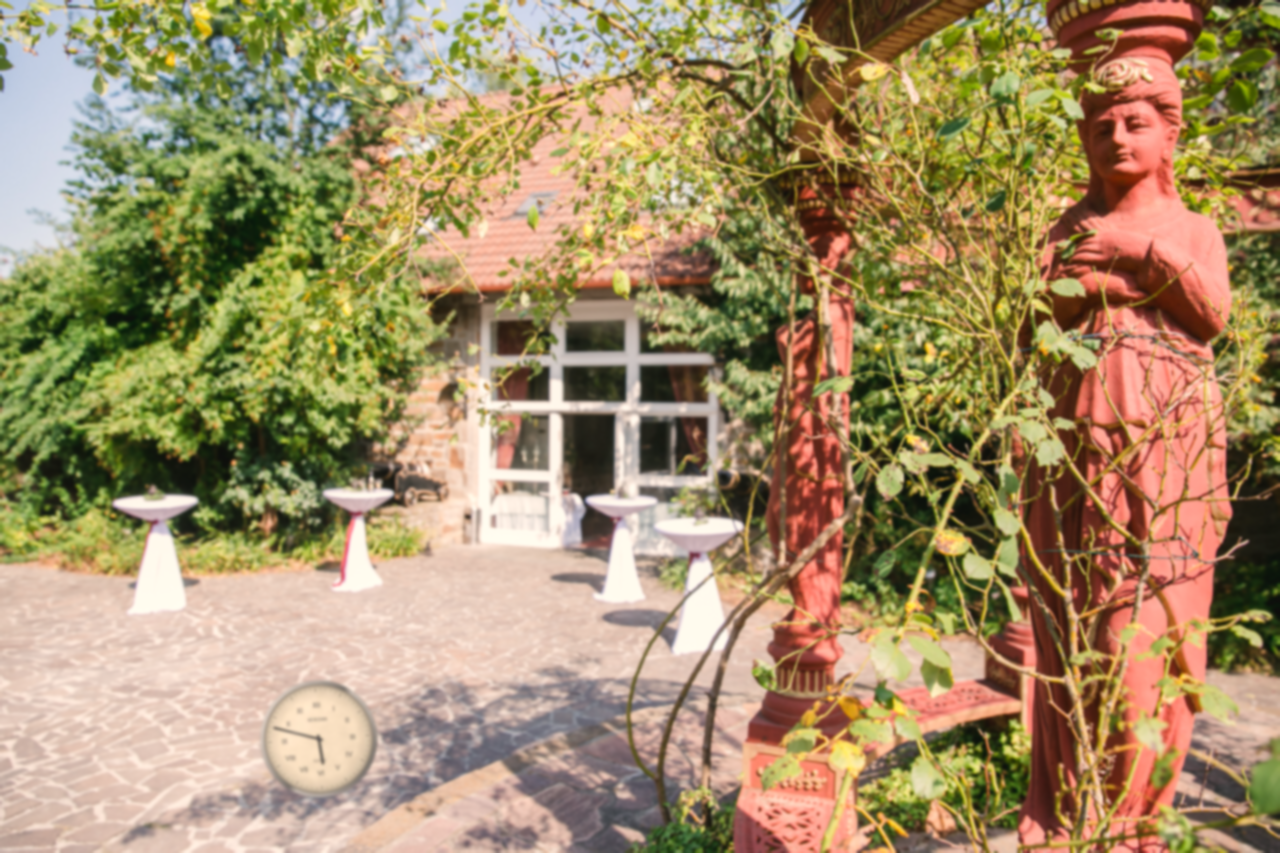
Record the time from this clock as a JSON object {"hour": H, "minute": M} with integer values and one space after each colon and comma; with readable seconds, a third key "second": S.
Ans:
{"hour": 5, "minute": 48}
